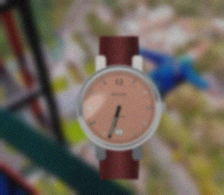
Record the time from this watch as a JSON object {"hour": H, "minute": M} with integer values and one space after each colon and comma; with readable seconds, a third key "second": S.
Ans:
{"hour": 6, "minute": 33}
